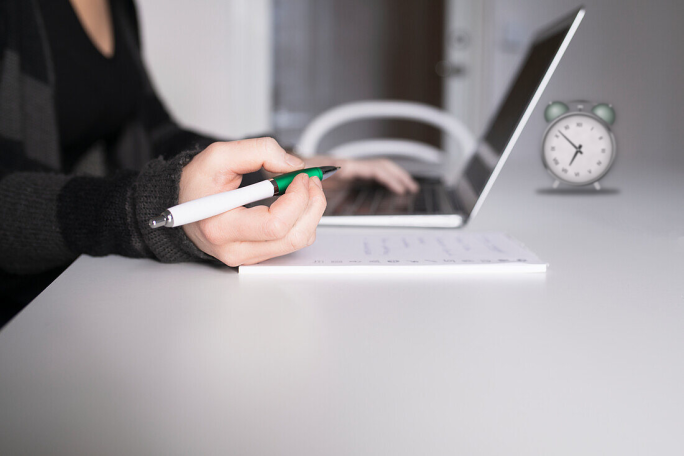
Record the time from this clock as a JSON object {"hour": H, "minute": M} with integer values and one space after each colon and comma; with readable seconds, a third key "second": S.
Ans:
{"hour": 6, "minute": 52}
